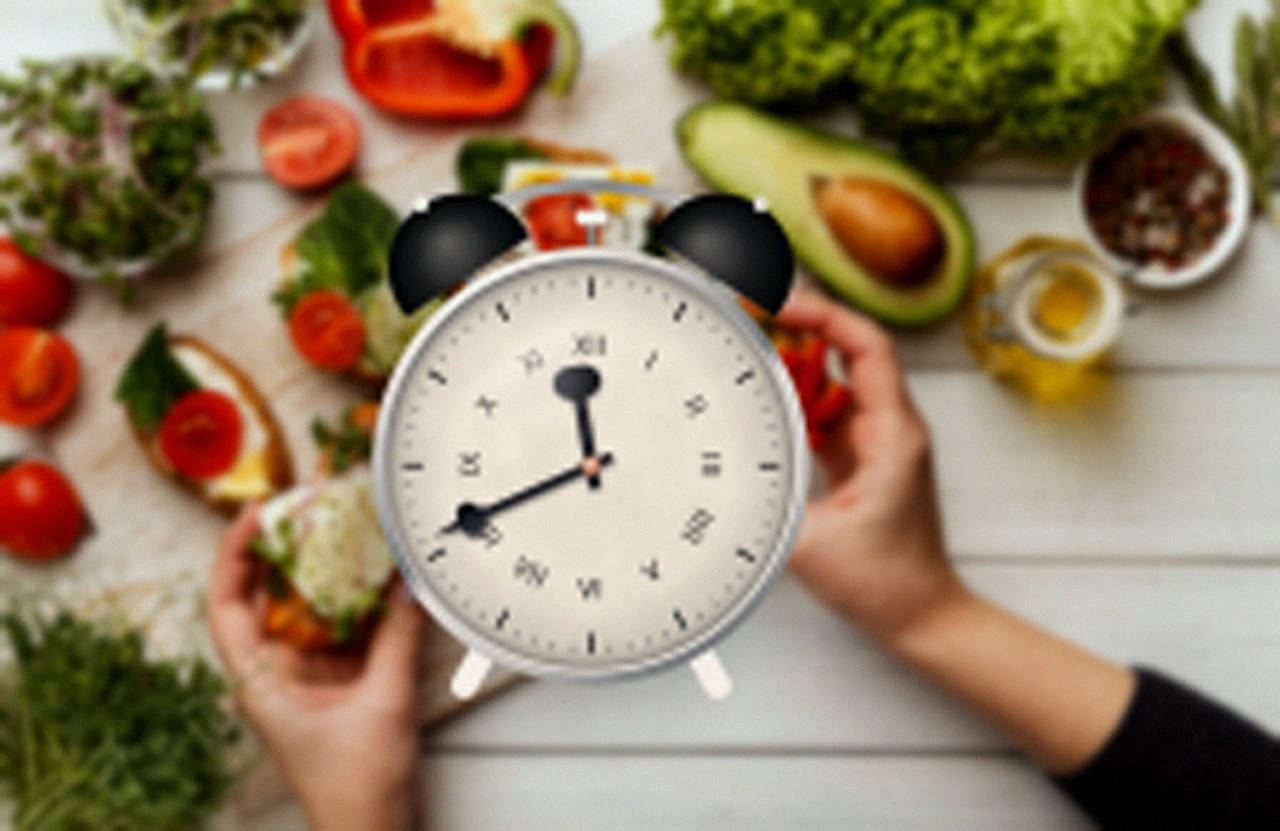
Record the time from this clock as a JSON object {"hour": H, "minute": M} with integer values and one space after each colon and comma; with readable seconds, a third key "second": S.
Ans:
{"hour": 11, "minute": 41}
